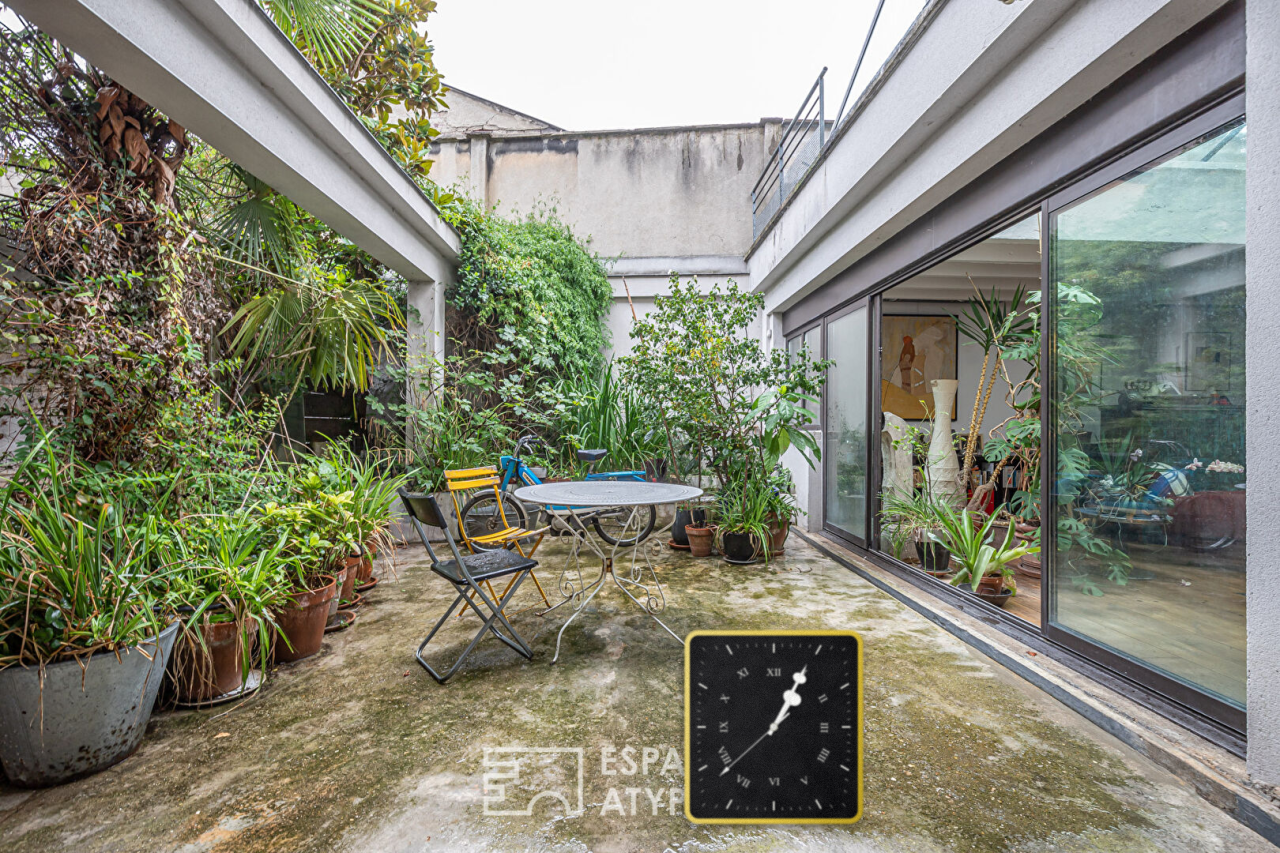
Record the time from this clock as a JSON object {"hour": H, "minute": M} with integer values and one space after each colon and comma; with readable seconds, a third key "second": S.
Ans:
{"hour": 1, "minute": 4, "second": 38}
